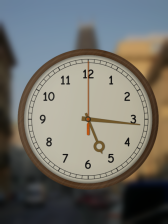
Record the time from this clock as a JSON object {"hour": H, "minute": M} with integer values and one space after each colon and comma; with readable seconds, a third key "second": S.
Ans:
{"hour": 5, "minute": 16, "second": 0}
